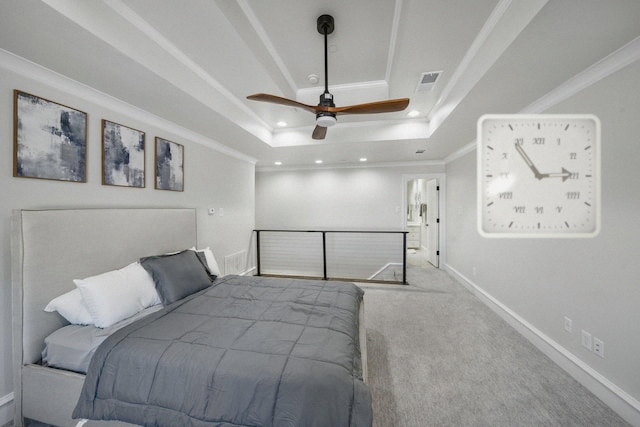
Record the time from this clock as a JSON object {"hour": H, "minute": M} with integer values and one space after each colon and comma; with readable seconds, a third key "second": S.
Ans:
{"hour": 2, "minute": 54}
